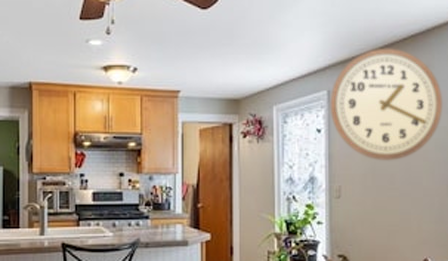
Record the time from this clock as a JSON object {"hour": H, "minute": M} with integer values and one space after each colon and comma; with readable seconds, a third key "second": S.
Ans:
{"hour": 1, "minute": 19}
